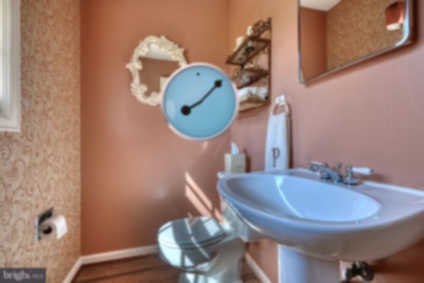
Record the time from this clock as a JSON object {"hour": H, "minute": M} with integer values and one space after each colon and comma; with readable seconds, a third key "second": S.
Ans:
{"hour": 8, "minute": 8}
